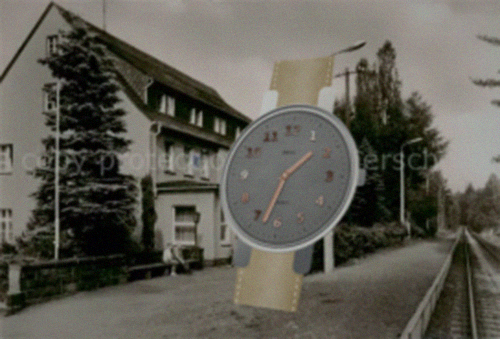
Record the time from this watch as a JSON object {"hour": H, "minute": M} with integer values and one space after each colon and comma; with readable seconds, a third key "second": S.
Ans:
{"hour": 1, "minute": 33}
